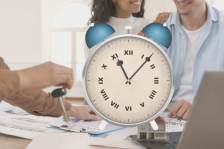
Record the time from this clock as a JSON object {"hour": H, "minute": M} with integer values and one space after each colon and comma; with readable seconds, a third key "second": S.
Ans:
{"hour": 11, "minute": 7}
